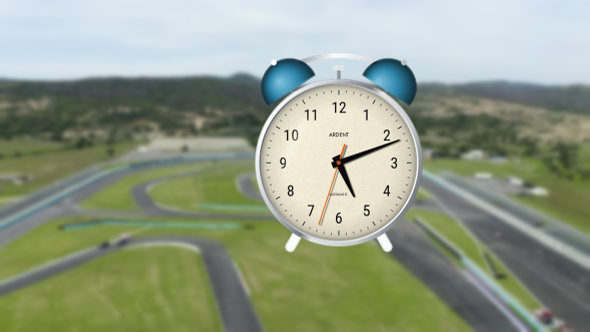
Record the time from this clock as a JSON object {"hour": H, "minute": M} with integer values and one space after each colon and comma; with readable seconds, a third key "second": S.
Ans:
{"hour": 5, "minute": 11, "second": 33}
